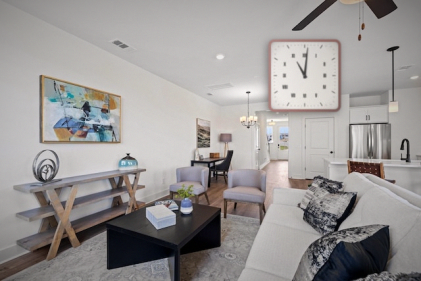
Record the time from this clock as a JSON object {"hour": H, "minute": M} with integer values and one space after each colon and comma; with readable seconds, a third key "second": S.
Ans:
{"hour": 11, "minute": 1}
